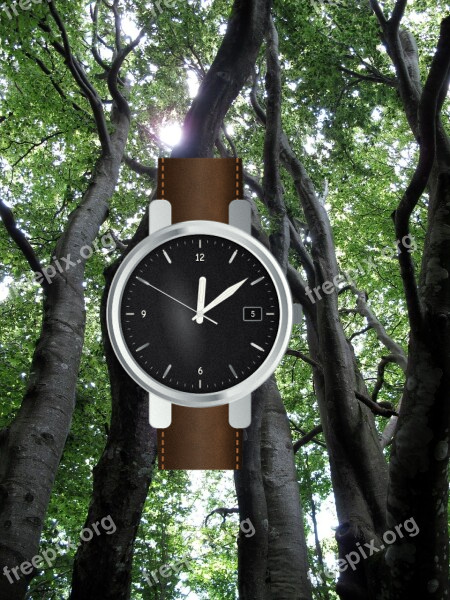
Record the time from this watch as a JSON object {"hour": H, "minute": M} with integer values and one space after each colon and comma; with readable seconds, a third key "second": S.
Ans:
{"hour": 12, "minute": 8, "second": 50}
